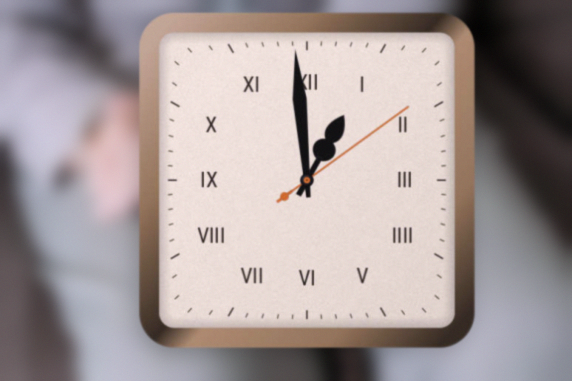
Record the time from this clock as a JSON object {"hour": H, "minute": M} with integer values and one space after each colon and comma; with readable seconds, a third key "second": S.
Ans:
{"hour": 12, "minute": 59, "second": 9}
